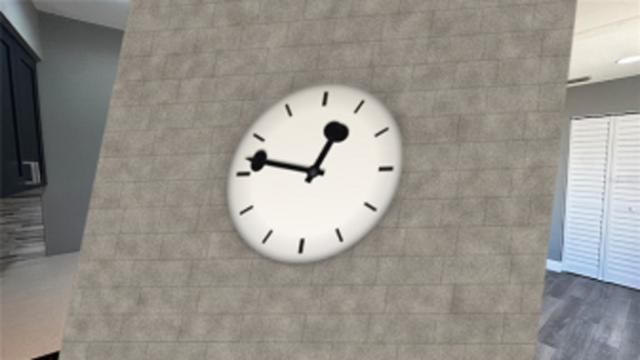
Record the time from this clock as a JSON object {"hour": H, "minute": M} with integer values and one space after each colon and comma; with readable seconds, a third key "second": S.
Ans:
{"hour": 12, "minute": 47}
